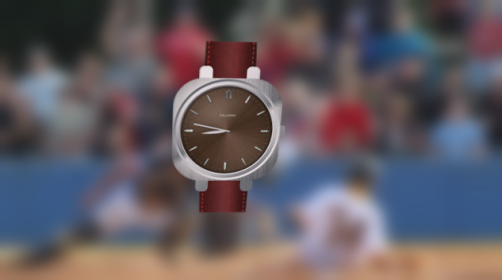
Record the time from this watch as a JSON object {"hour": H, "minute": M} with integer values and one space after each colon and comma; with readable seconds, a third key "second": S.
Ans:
{"hour": 8, "minute": 47}
